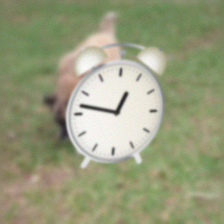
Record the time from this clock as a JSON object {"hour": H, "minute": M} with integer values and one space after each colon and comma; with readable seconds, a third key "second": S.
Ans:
{"hour": 12, "minute": 47}
